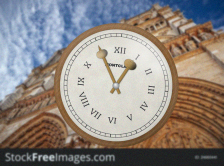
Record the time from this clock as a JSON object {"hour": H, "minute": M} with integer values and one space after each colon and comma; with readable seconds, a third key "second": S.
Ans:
{"hour": 12, "minute": 55}
